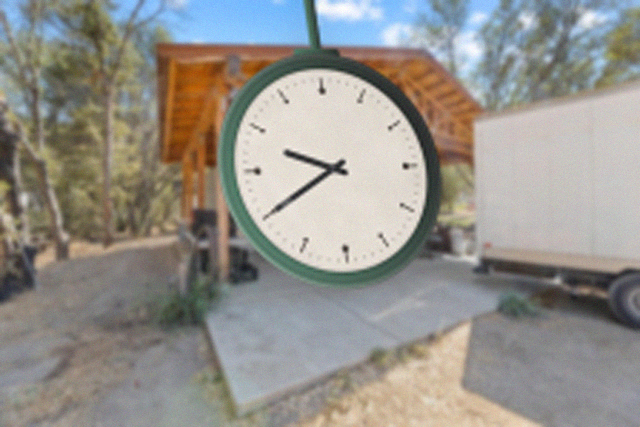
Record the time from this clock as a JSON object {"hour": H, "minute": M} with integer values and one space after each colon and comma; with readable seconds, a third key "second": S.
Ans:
{"hour": 9, "minute": 40}
